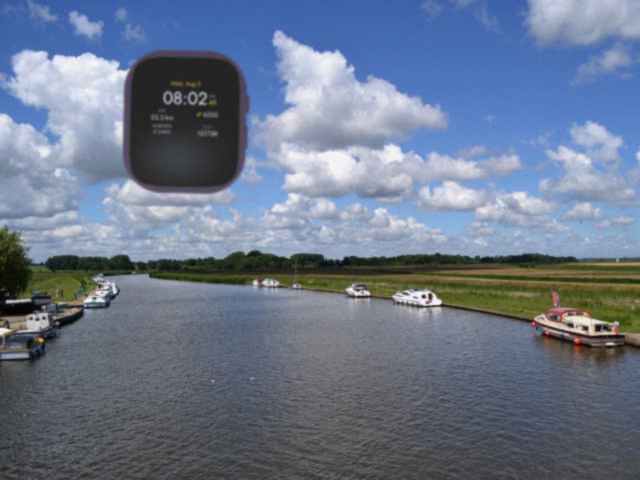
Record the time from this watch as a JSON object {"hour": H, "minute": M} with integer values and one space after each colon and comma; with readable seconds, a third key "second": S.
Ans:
{"hour": 8, "minute": 2}
